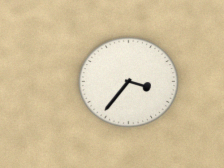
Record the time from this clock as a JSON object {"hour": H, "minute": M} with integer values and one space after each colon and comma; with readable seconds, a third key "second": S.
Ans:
{"hour": 3, "minute": 36}
